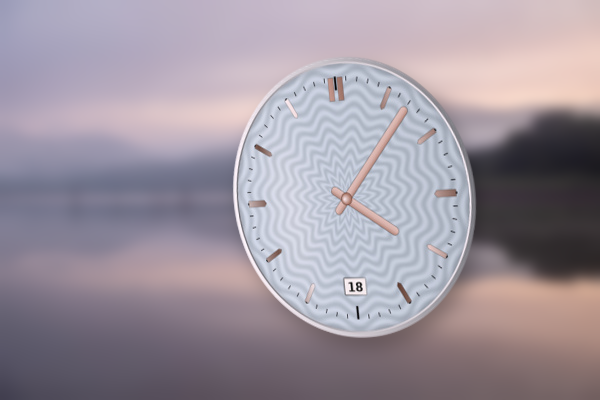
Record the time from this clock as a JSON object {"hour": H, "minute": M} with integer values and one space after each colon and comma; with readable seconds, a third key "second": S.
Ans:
{"hour": 4, "minute": 7}
